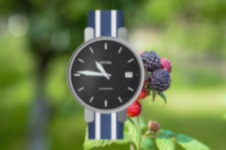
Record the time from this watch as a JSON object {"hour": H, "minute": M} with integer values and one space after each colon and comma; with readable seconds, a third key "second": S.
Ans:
{"hour": 10, "minute": 46}
